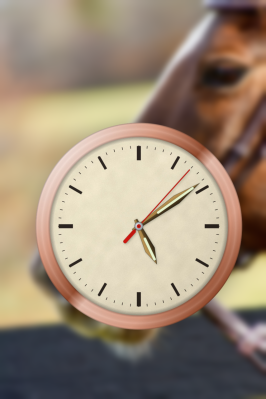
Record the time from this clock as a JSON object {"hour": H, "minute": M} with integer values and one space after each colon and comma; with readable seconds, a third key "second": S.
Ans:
{"hour": 5, "minute": 9, "second": 7}
